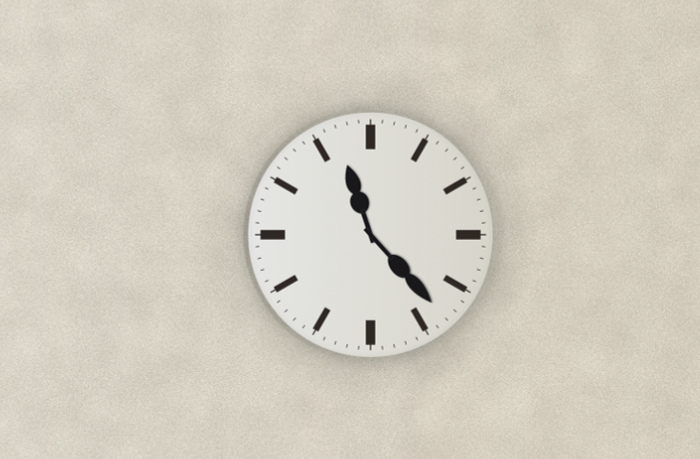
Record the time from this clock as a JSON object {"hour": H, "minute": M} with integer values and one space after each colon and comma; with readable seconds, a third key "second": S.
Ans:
{"hour": 11, "minute": 23}
